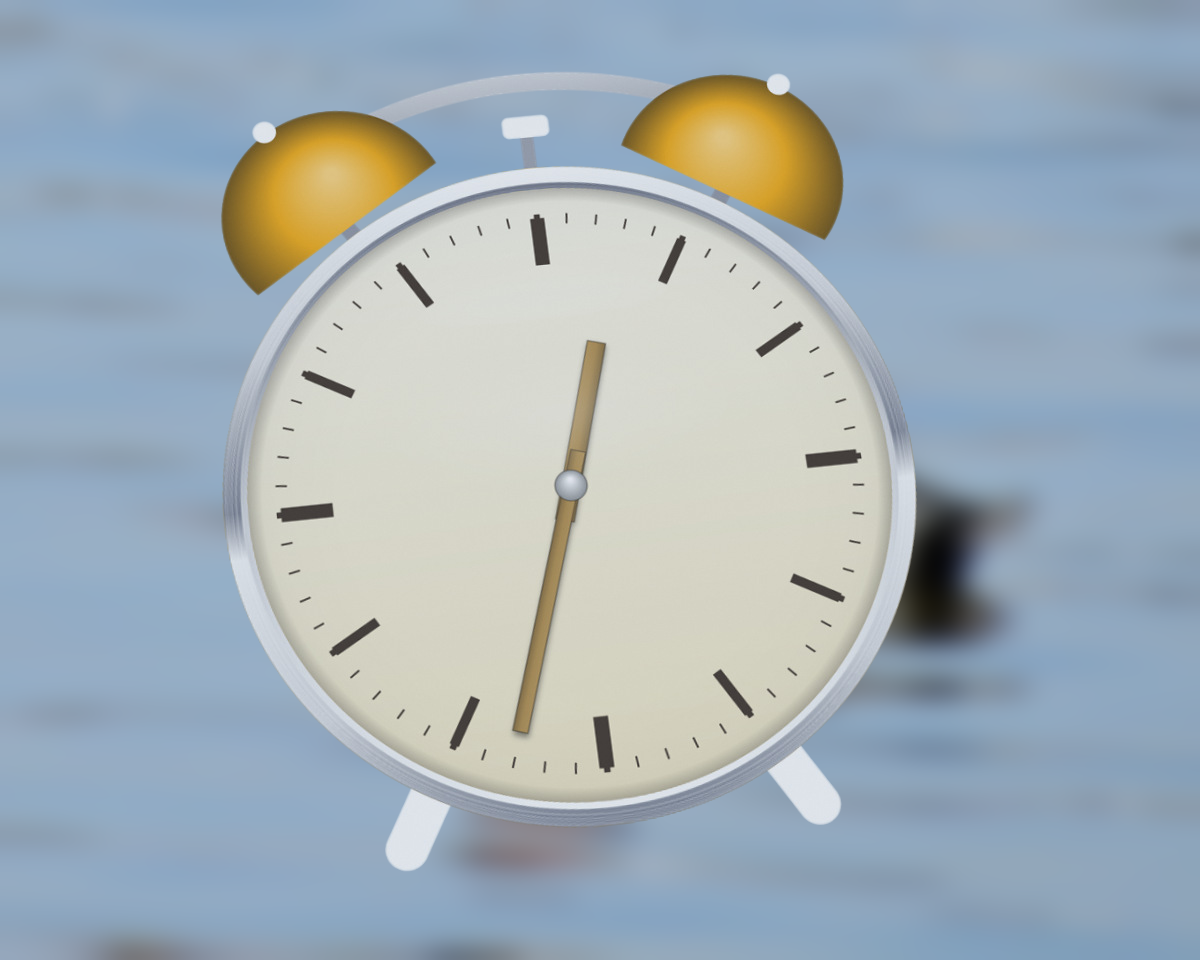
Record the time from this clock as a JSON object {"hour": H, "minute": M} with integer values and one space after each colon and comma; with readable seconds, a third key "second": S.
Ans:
{"hour": 12, "minute": 33}
